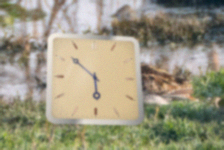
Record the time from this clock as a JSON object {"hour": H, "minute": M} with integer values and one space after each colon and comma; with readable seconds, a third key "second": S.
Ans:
{"hour": 5, "minute": 52}
